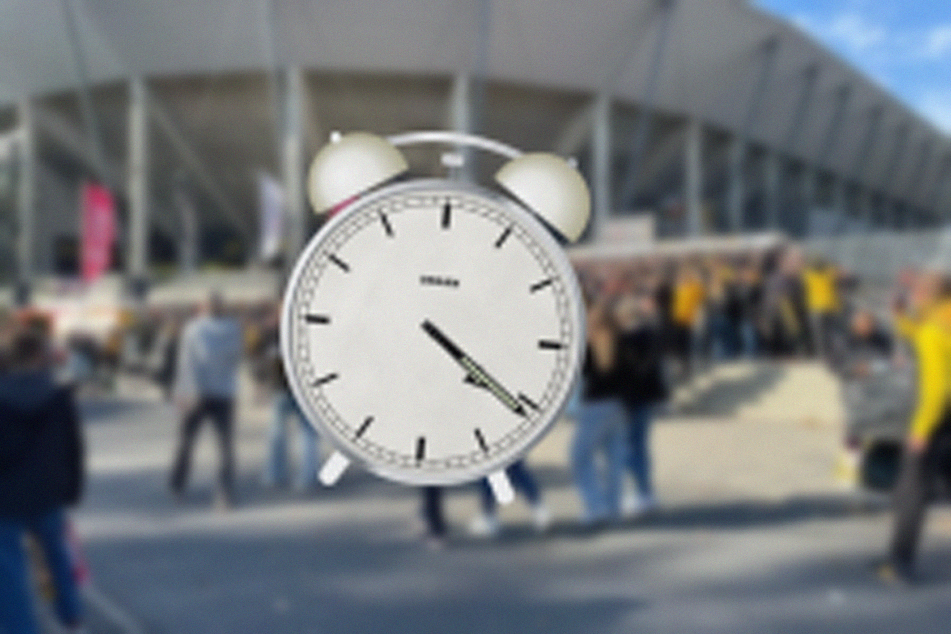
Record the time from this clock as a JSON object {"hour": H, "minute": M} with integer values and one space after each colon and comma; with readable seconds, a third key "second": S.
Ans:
{"hour": 4, "minute": 21}
